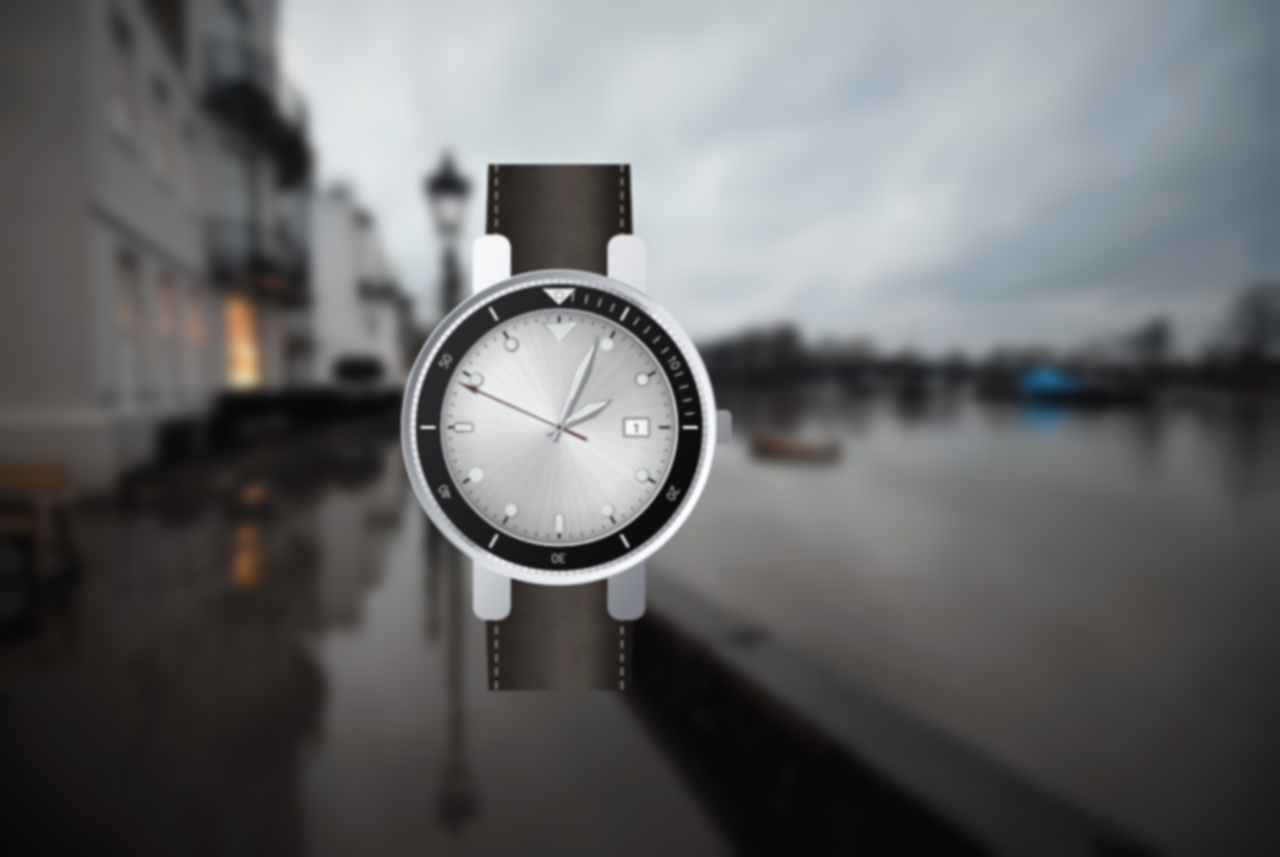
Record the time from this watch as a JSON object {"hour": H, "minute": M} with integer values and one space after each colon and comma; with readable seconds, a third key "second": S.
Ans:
{"hour": 2, "minute": 3, "second": 49}
